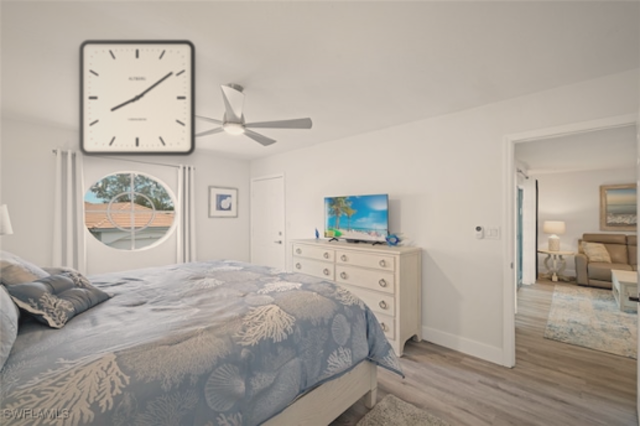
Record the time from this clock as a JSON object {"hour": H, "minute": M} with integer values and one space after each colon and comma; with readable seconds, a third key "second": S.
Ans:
{"hour": 8, "minute": 9}
